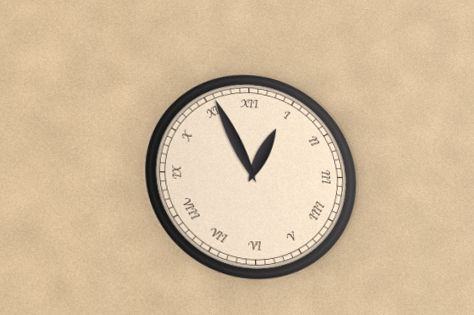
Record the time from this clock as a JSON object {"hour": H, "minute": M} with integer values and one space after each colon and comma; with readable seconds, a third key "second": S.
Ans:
{"hour": 12, "minute": 56}
